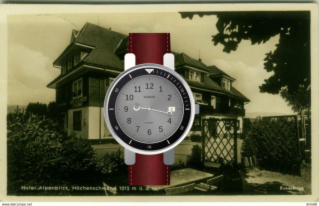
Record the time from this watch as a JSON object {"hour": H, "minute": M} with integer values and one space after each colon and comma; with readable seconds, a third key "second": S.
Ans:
{"hour": 9, "minute": 17}
